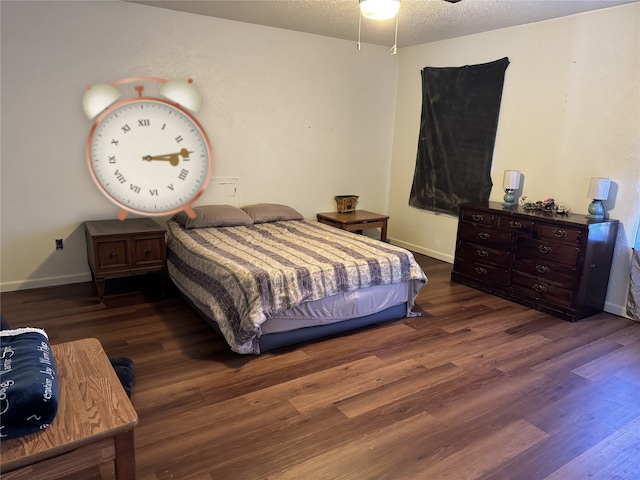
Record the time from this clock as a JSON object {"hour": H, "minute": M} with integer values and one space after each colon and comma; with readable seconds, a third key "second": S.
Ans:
{"hour": 3, "minute": 14}
